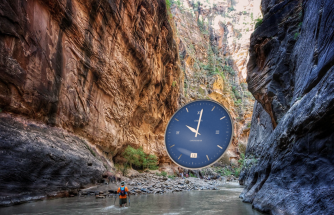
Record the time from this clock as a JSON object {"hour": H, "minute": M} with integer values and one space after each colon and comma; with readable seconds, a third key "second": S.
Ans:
{"hour": 10, "minute": 1}
